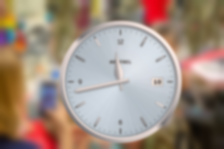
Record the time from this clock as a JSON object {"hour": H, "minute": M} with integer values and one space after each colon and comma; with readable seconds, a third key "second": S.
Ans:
{"hour": 11, "minute": 43}
